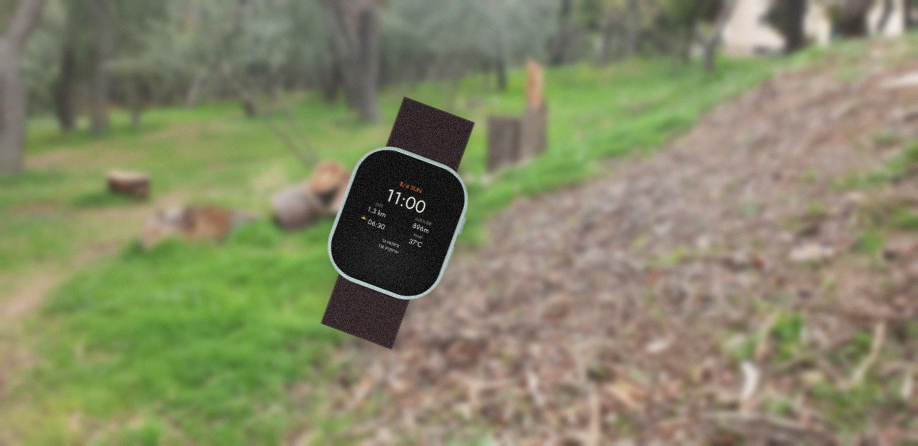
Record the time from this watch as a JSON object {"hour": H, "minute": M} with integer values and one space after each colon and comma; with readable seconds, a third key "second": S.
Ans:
{"hour": 11, "minute": 0}
